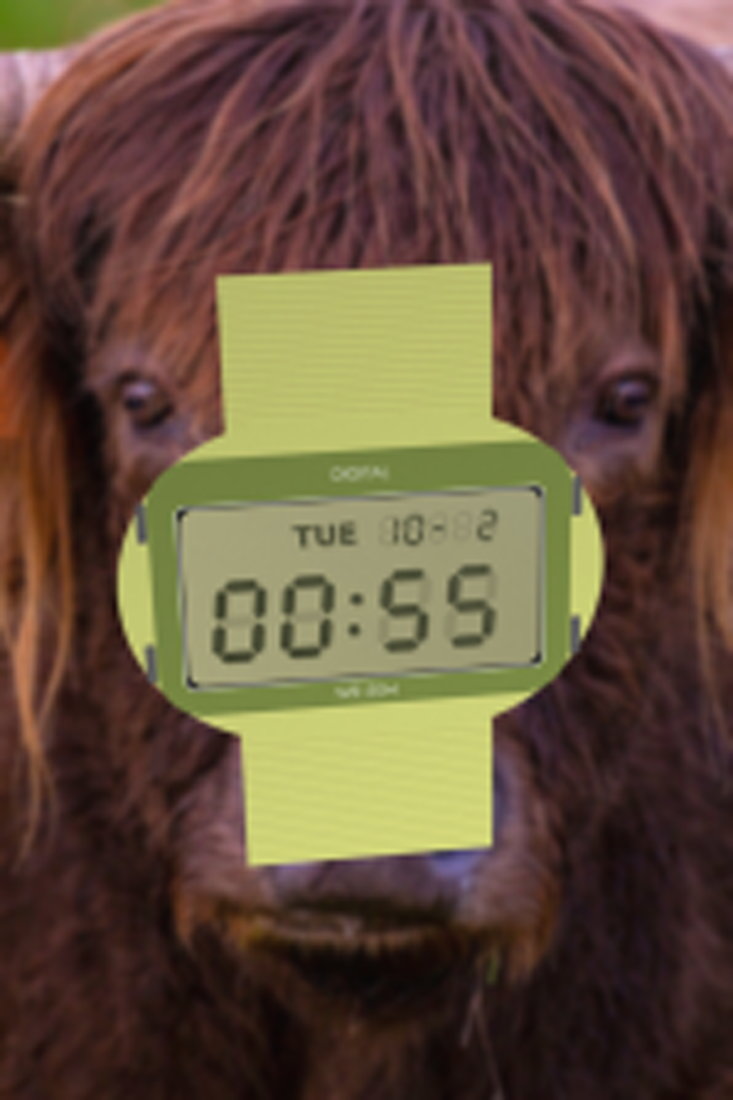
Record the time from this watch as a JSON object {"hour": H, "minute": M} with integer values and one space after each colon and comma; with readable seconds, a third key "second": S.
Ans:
{"hour": 0, "minute": 55}
